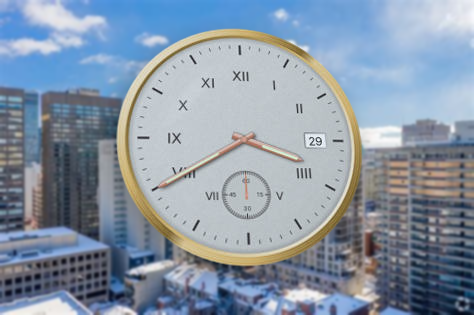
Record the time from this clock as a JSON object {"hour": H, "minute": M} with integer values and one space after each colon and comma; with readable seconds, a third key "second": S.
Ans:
{"hour": 3, "minute": 40}
